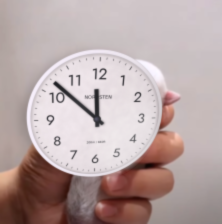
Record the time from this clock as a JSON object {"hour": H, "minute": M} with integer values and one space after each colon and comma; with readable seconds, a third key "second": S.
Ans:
{"hour": 11, "minute": 52}
